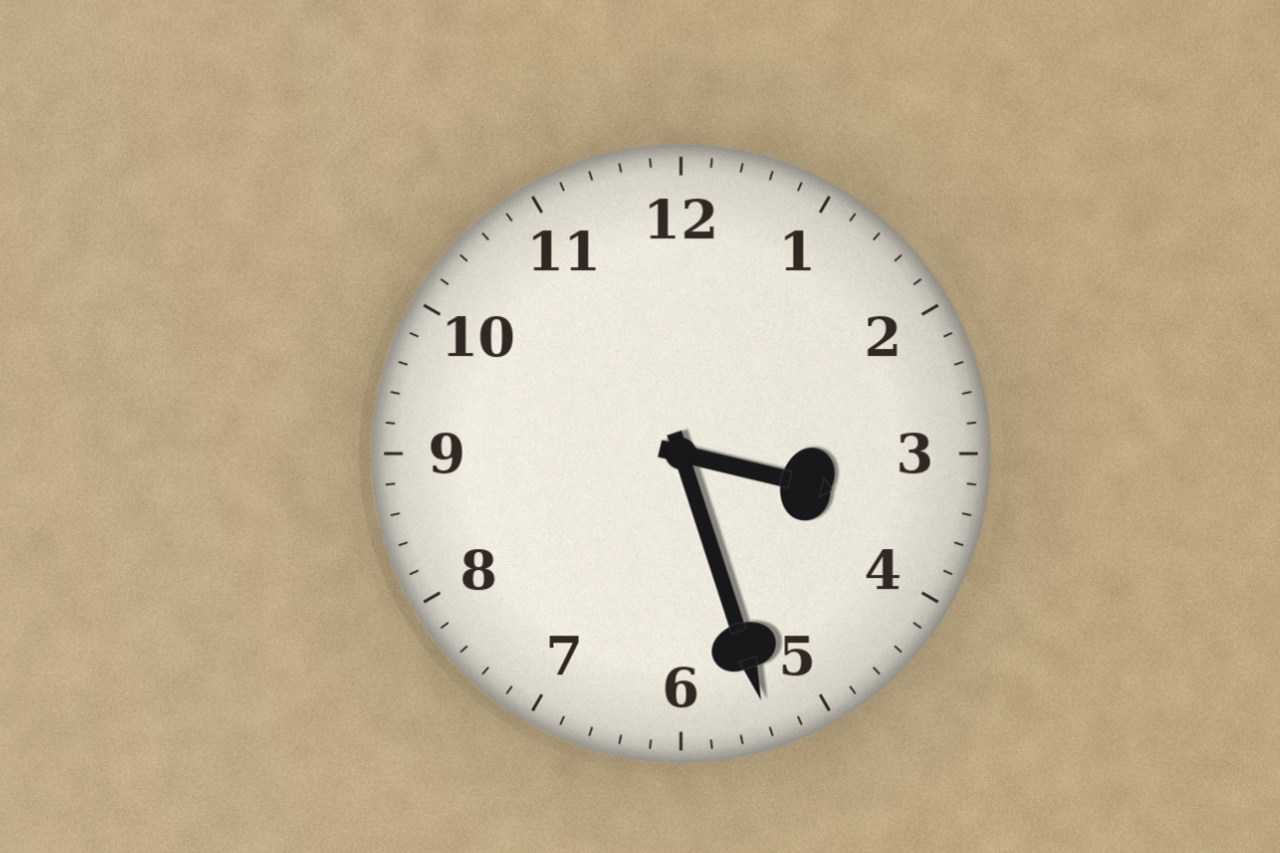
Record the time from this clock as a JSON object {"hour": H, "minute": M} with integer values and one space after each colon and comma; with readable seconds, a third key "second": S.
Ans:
{"hour": 3, "minute": 27}
